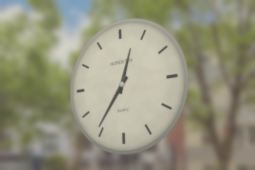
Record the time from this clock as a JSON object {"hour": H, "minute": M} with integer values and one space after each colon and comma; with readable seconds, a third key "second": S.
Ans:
{"hour": 12, "minute": 36}
